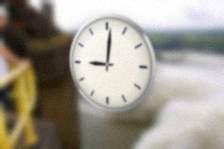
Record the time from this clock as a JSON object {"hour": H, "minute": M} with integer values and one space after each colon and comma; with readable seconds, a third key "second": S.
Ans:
{"hour": 9, "minute": 1}
